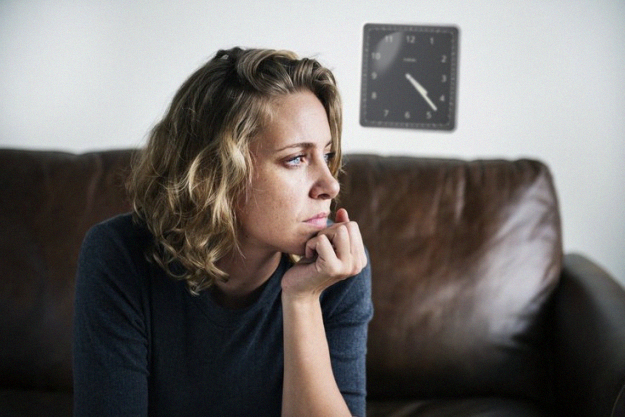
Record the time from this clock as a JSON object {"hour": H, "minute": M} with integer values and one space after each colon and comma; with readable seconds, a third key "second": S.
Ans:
{"hour": 4, "minute": 23}
